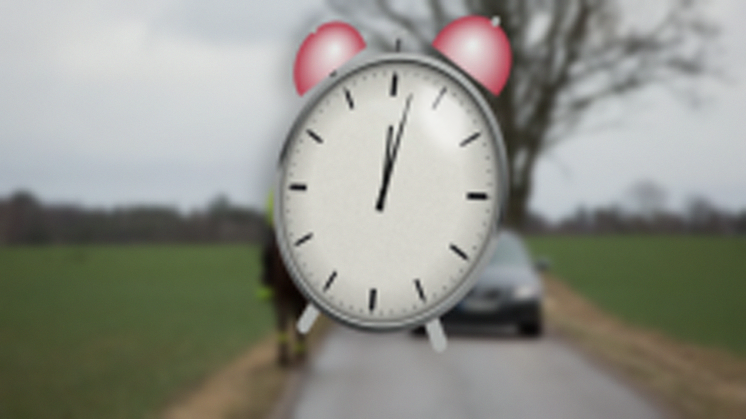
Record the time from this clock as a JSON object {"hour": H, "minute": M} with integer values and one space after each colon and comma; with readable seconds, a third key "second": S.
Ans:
{"hour": 12, "minute": 2}
